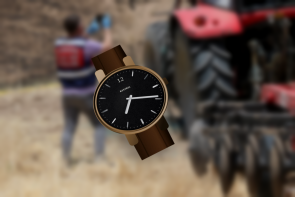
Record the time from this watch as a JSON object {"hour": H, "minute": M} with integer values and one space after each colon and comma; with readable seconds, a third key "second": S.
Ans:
{"hour": 7, "minute": 19}
